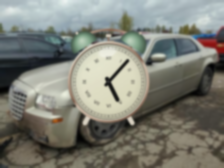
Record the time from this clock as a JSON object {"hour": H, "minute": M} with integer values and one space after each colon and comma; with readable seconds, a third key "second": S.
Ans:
{"hour": 5, "minute": 7}
